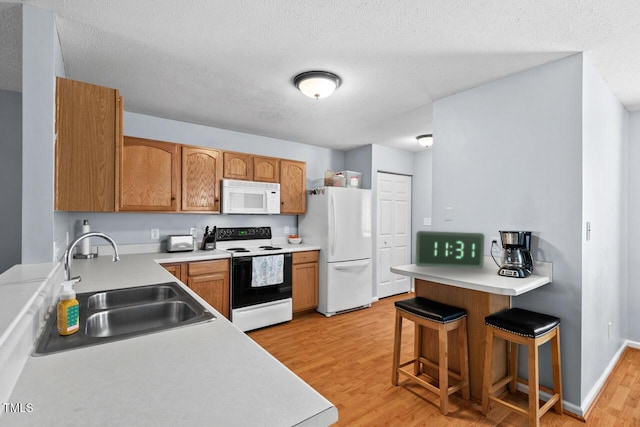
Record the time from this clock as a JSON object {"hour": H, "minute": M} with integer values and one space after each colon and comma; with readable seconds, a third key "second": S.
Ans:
{"hour": 11, "minute": 31}
